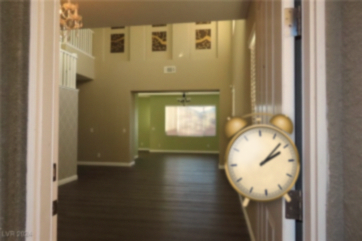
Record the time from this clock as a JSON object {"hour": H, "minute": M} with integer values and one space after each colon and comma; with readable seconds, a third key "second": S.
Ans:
{"hour": 2, "minute": 8}
